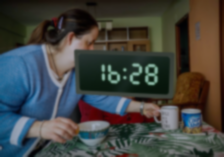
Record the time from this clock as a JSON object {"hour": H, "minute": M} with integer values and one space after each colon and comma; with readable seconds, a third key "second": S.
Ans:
{"hour": 16, "minute": 28}
